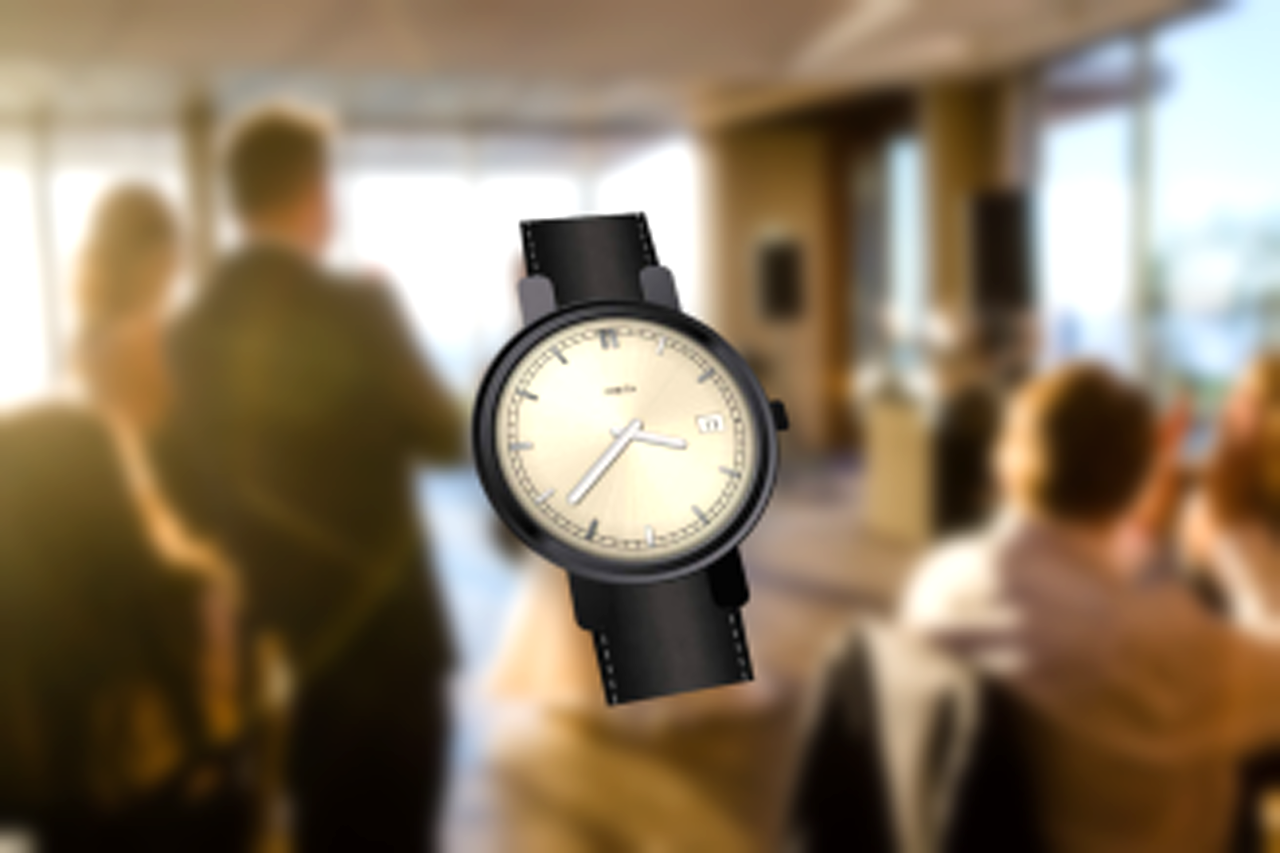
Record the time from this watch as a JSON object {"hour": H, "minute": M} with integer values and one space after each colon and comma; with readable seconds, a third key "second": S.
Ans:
{"hour": 3, "minute": 38}
